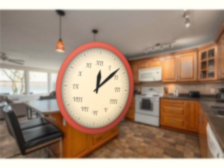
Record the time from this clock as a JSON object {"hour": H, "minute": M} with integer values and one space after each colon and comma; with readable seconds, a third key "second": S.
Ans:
{"hour": 12, "minute": 8}
